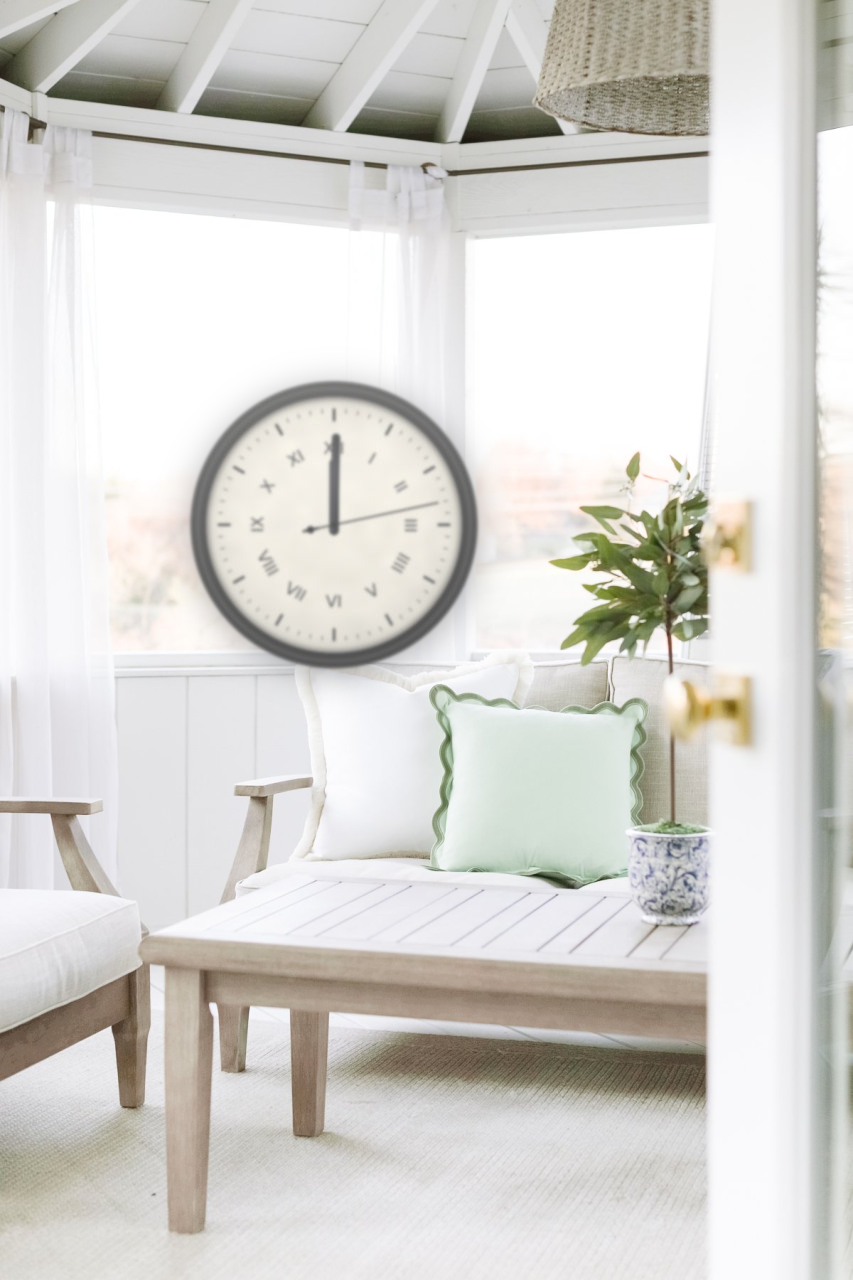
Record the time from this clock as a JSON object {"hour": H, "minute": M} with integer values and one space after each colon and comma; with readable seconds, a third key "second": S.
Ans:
{"hour": 12, "minute": 0, "second": 13}
